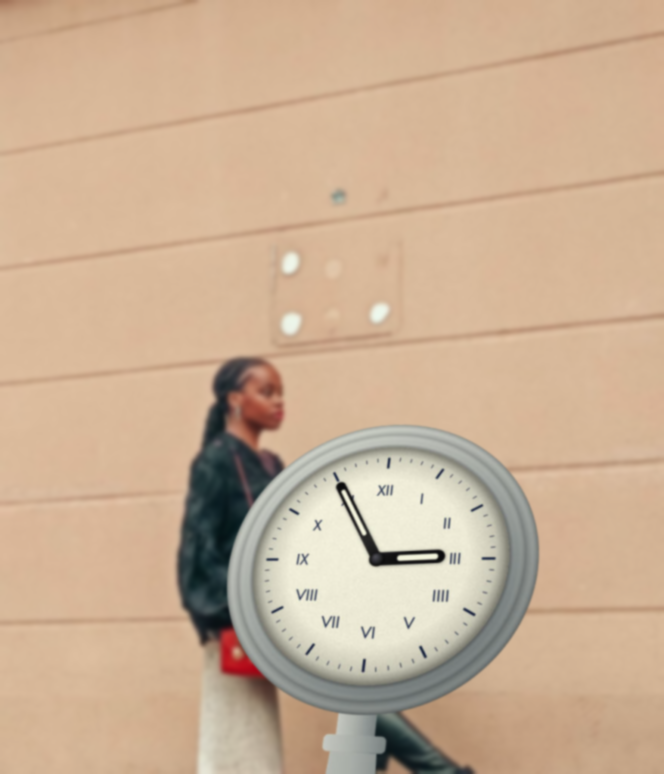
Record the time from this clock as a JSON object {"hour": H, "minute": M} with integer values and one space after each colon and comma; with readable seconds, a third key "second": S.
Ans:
{"hour": 2, "minute": 55}
